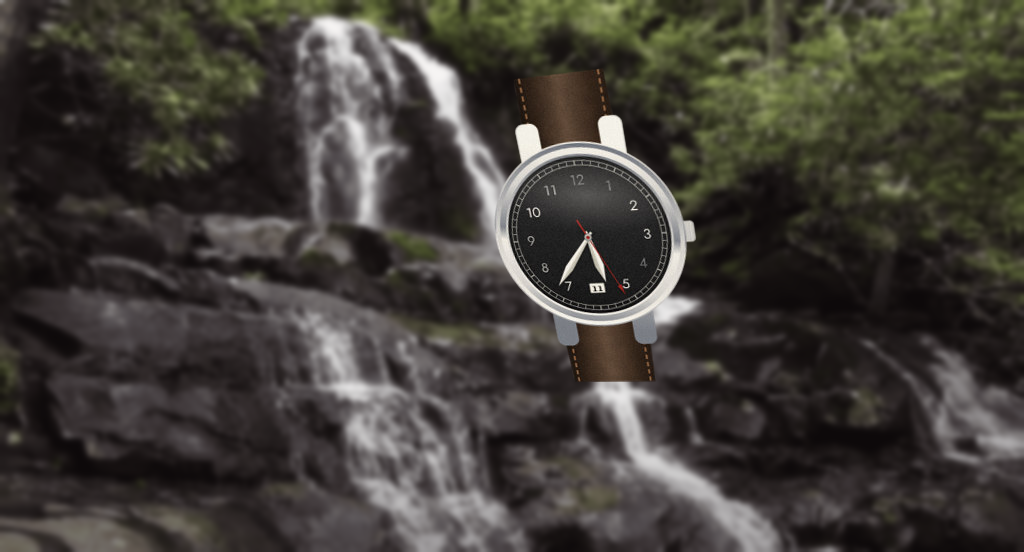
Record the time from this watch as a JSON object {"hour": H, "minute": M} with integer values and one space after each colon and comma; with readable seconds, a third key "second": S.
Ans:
{"hour": 5, "minute": 36, "second": 26}
